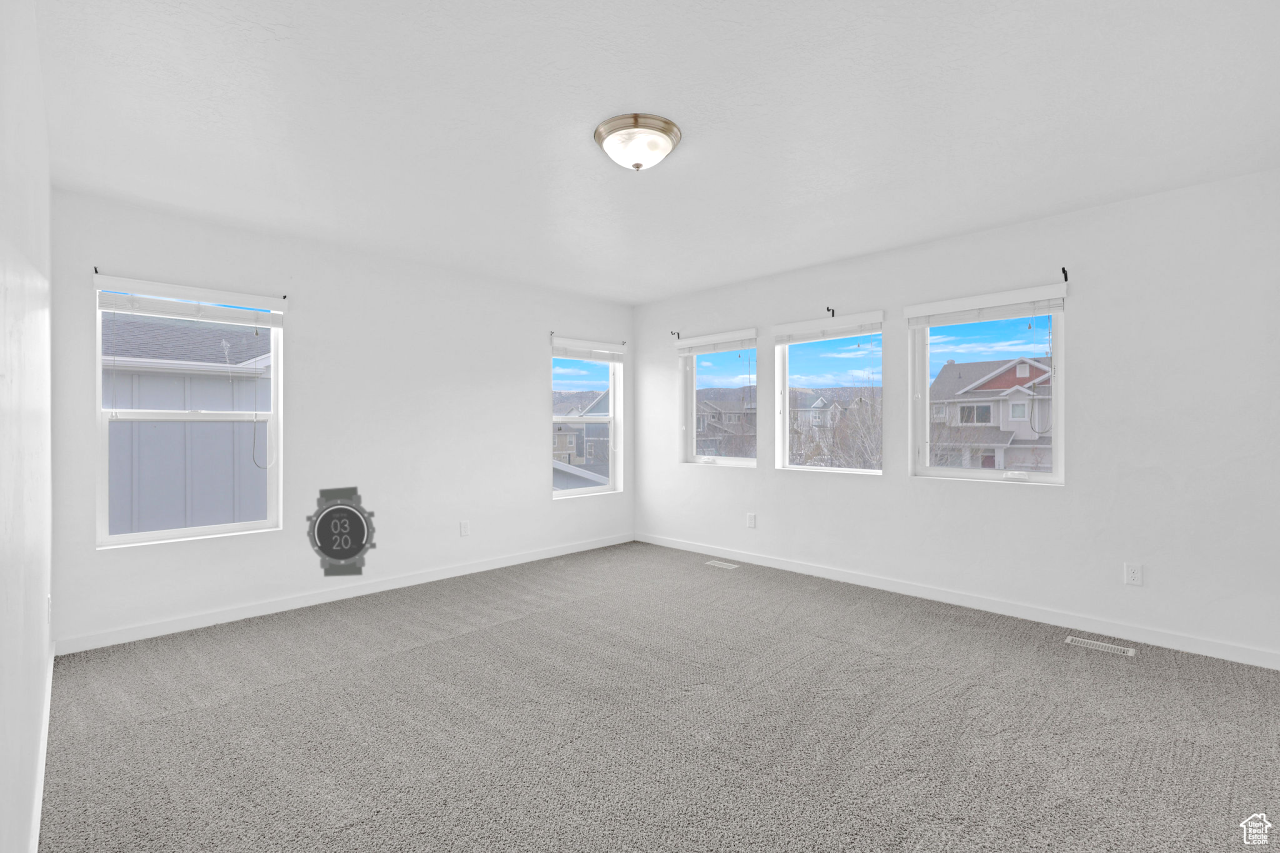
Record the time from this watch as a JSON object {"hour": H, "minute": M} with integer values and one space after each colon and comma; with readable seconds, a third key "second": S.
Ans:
{"hour": 3, "minute": 20}
